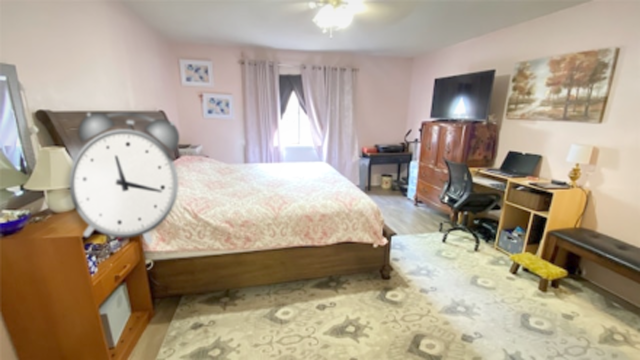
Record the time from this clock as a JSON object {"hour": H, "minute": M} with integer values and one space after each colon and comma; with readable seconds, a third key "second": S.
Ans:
{"hour": 11, "minute": 16}
